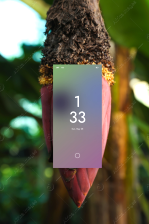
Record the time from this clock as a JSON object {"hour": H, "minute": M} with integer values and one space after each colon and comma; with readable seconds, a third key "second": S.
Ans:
{"hour": 1, "minute": 33}
